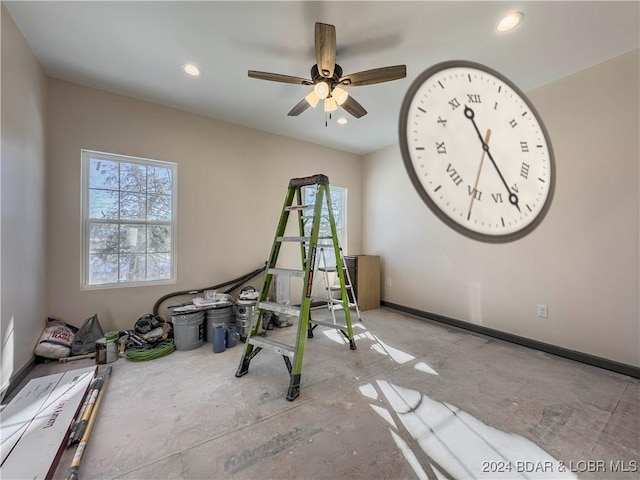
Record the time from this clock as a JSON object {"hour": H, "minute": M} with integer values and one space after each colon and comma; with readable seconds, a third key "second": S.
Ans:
{"hour": 11, "minute": 26, "second": 35}
